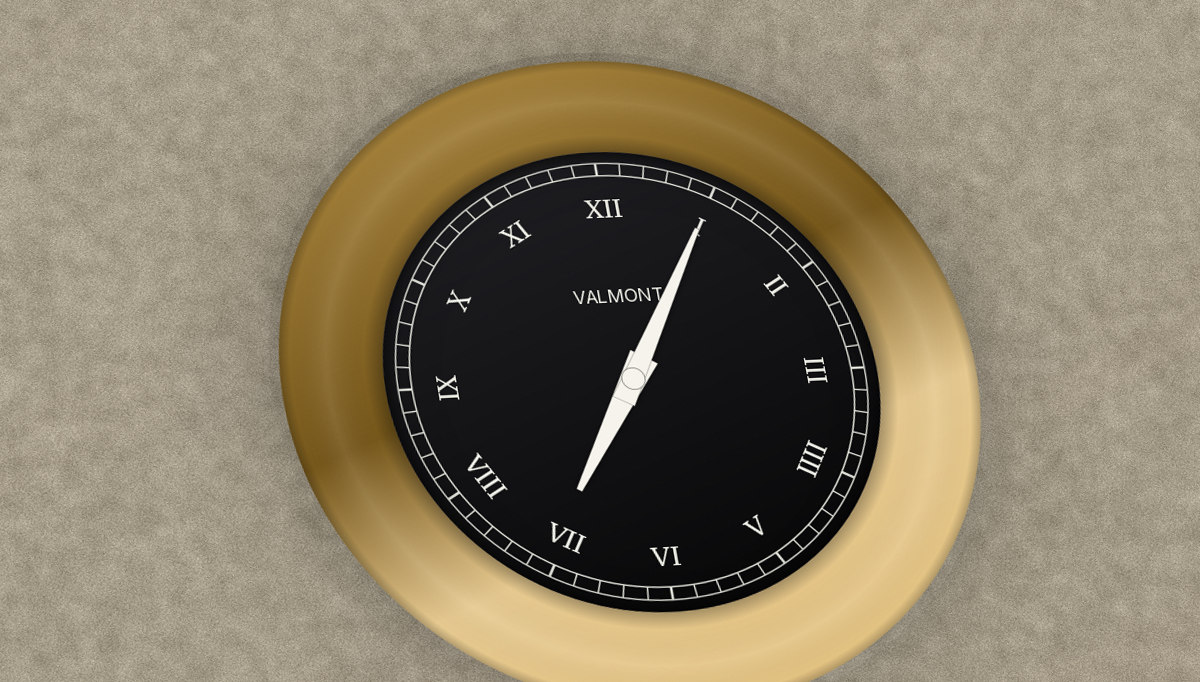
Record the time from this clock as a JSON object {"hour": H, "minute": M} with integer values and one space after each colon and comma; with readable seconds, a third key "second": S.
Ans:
{"hour": 7, "minute": 5}
